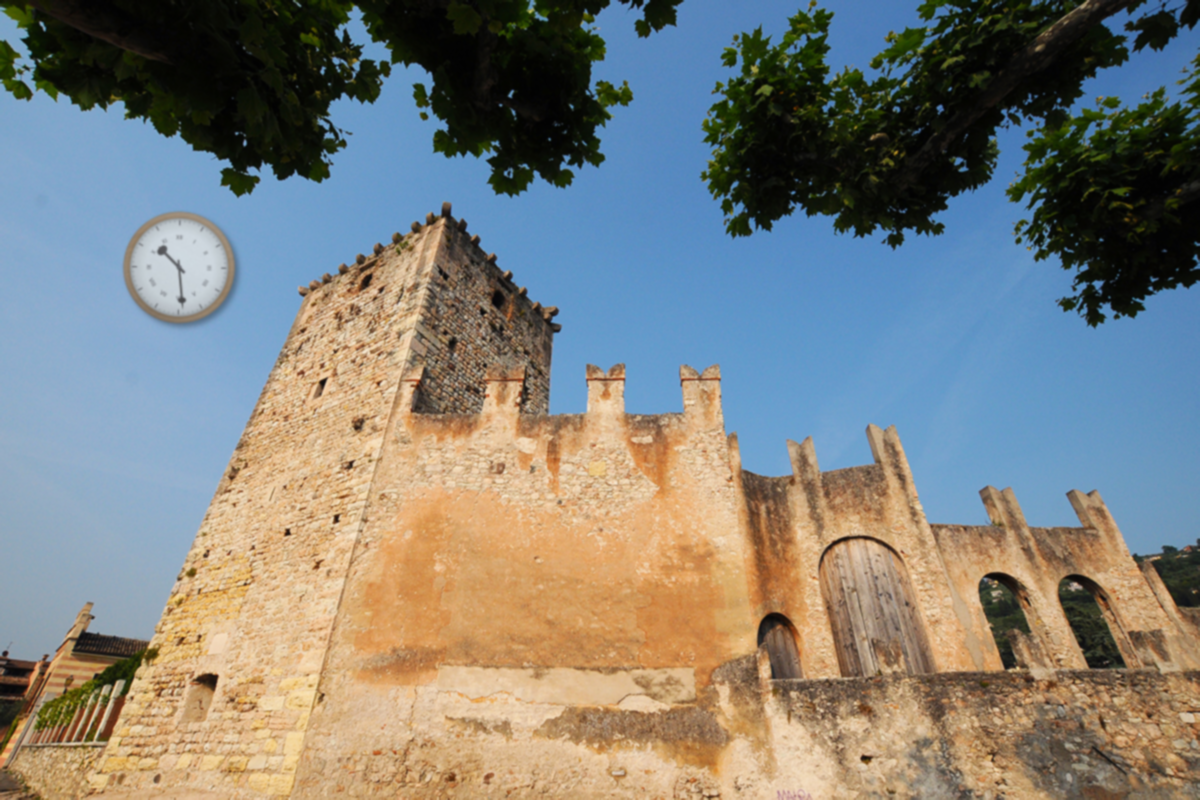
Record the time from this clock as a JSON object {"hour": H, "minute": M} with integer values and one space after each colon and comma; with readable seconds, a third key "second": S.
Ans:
{"hour": 10, "minute": 29}
